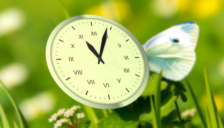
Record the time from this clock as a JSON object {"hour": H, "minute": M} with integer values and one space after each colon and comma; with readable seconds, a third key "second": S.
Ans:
{"hour": 11, "minute": 4}
